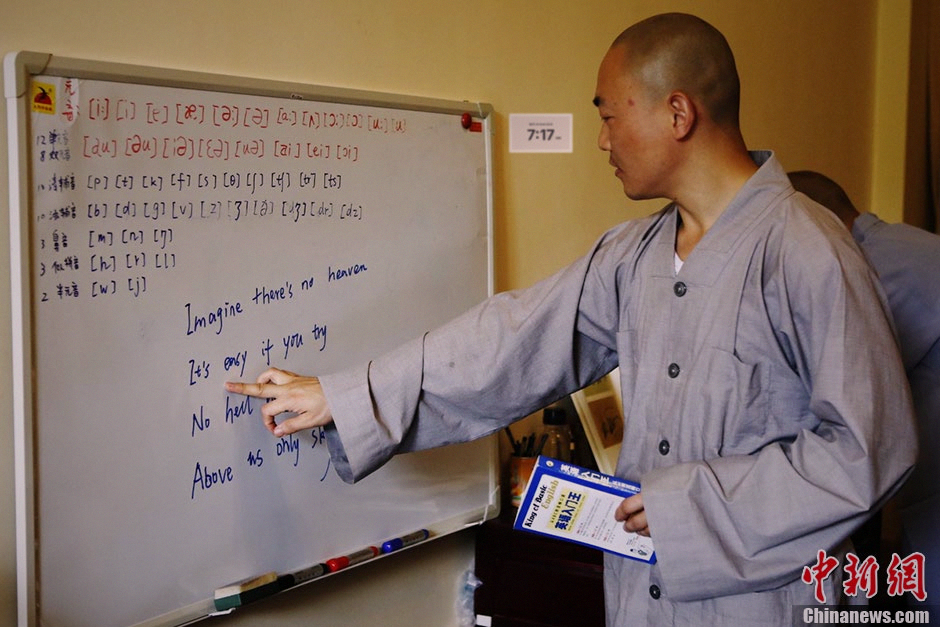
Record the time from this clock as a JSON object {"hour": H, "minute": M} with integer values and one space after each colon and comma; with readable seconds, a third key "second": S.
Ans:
{"hour": 7, "minute": 17}
